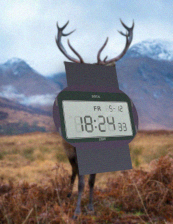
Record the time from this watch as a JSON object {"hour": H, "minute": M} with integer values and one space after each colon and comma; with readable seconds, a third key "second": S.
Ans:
{"hour": 18, "minute": 24, "second": 33}
